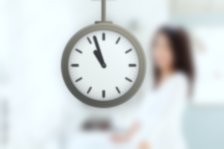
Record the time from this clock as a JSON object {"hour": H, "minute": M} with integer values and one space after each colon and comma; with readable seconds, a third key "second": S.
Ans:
{"hour": 10, "minute": 57}
